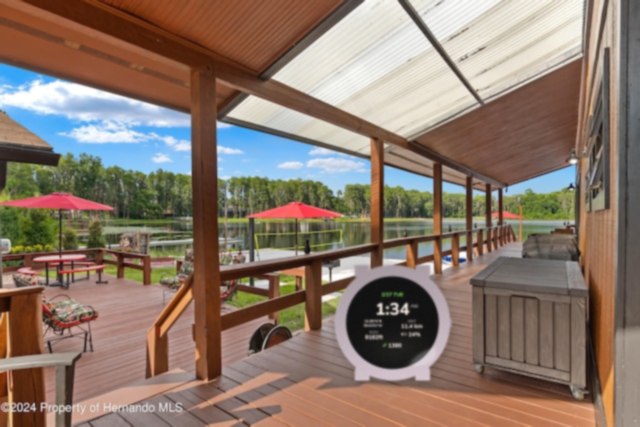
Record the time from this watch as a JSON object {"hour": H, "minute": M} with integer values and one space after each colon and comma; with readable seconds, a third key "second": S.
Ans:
{"hour": 1, "minute": 34}
